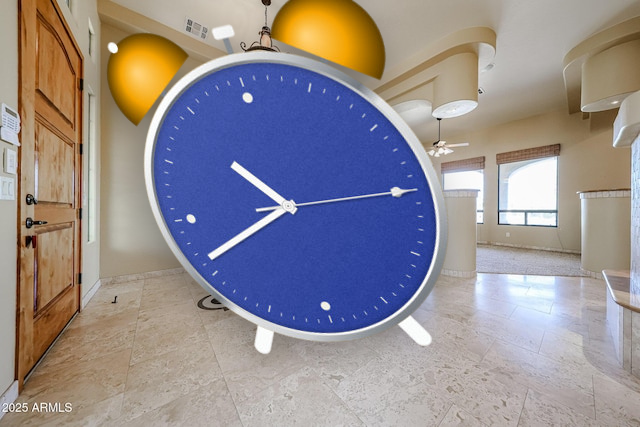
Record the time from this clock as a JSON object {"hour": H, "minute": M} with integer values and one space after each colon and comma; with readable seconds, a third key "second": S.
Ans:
{"hour": 10, "minute": 41, "second": 15}
